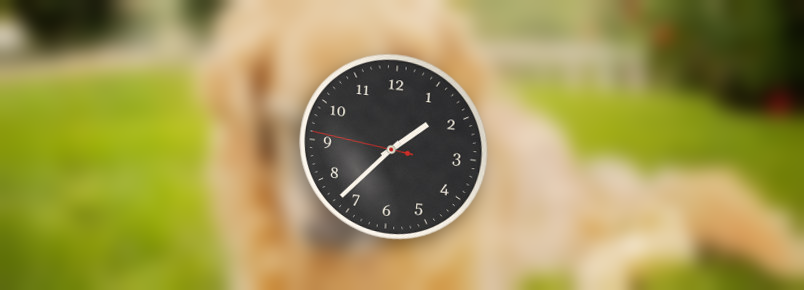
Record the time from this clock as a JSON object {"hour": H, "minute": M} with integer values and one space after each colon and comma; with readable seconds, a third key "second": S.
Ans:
{"hour": 1, "minute": 36, "second": 46}
